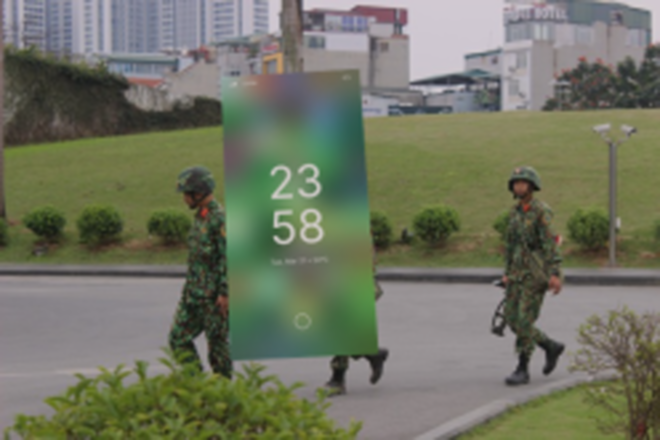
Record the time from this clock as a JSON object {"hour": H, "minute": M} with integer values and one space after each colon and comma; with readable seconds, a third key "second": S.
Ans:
{"hour": 23, "minute": 58}
